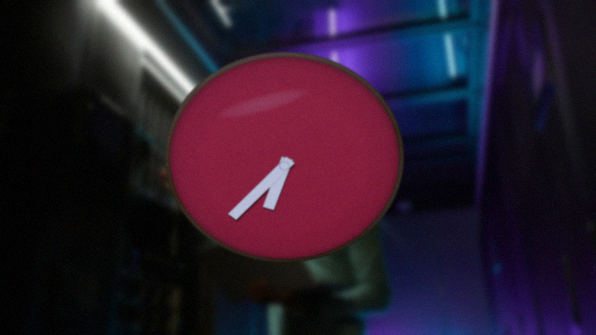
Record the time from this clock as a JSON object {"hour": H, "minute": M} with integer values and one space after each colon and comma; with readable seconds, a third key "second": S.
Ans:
{"hour": 6, "minute": 37}
